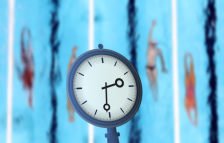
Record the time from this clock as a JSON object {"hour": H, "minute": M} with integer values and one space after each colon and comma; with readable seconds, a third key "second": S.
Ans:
{"hour": 2, "minute": 31}
